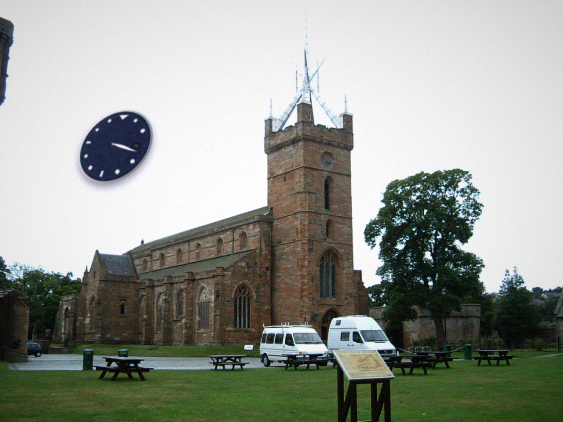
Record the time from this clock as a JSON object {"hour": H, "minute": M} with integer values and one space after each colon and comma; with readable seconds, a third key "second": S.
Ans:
{"hour": 3, "minute": 17}
